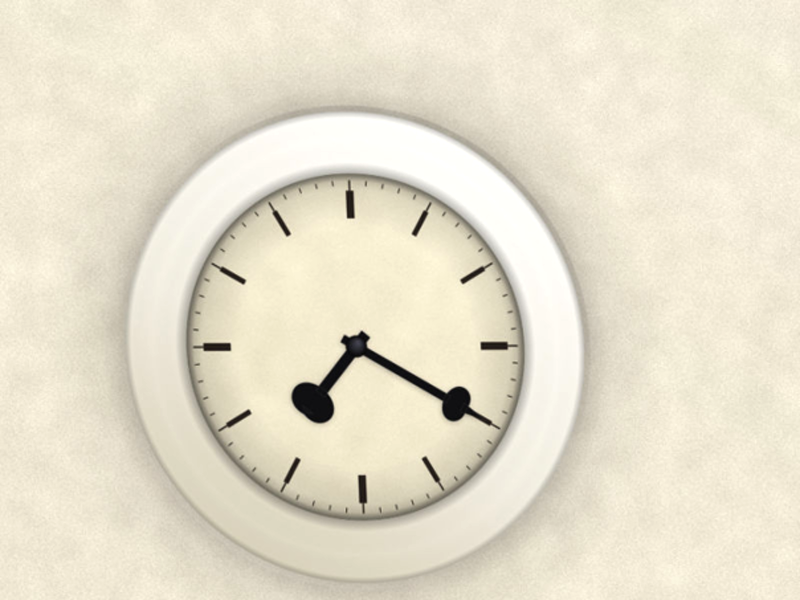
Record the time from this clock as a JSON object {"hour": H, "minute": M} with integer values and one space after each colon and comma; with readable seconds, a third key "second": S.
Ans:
{"hour": 7, "minute": 20}
